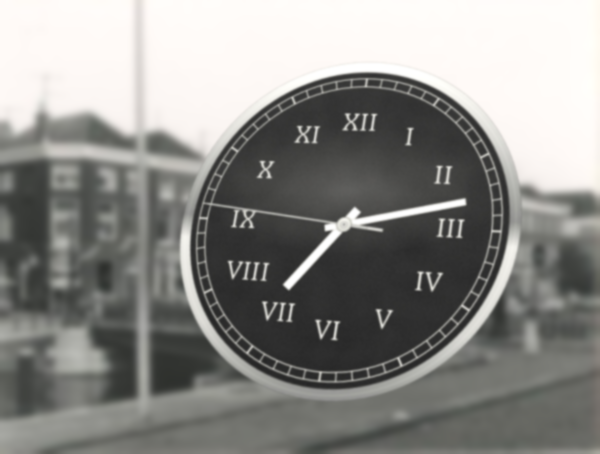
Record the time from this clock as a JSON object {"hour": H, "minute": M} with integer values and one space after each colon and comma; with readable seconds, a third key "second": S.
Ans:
{"hour": 7, "minute": 12, "second": 46}
